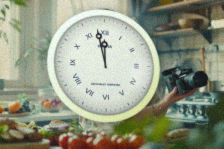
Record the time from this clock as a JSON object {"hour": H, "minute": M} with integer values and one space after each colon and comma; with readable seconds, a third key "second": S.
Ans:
{"hour": 11, "minute": 58}
